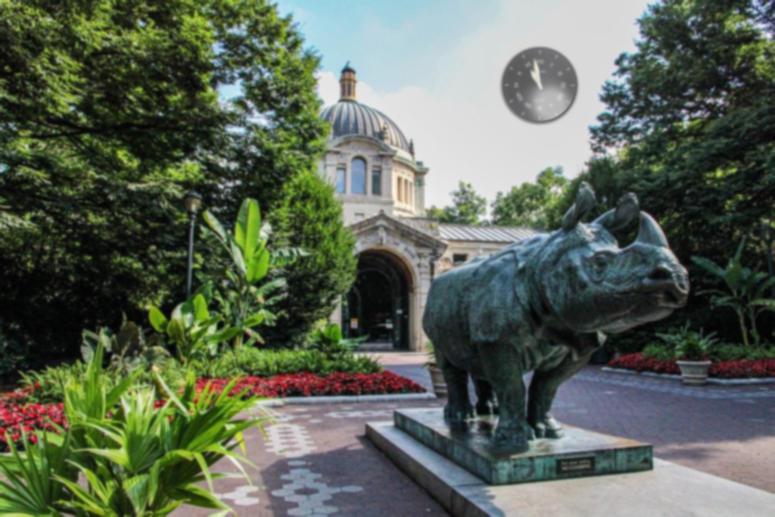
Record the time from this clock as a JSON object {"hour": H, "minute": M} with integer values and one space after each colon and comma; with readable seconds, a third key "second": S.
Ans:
{"hour": 10, "minute": 58}
